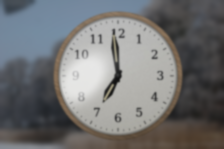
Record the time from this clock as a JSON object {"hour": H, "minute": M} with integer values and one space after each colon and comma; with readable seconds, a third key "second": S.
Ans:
{"hour": 6, "minute": 59}
